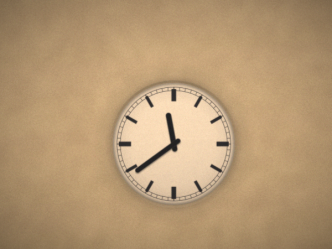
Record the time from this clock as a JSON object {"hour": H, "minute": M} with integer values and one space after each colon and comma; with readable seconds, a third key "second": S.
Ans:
{"hour": 11, "minute": 39}
